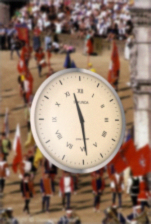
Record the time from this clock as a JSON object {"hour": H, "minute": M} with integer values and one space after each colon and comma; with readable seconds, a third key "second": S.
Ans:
{"hour": 11, "minute": 29}
